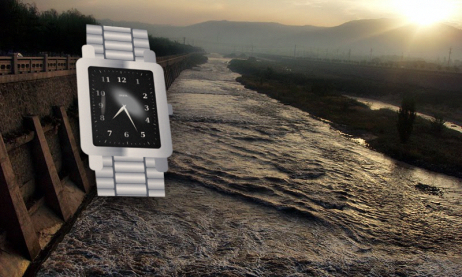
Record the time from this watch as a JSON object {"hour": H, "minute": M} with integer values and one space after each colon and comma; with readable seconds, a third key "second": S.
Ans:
{"hour": 7, "minute": 26}
